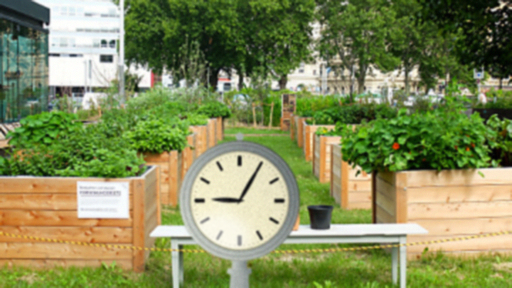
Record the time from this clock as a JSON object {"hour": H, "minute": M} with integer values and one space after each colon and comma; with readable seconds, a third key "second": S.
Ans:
{"hour": 9, "minute": 5}
